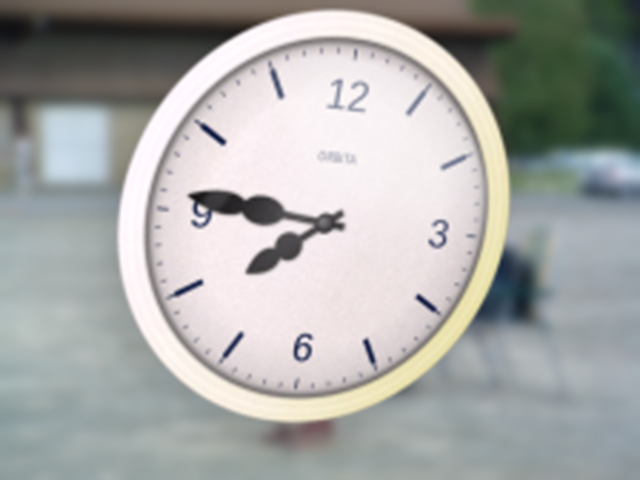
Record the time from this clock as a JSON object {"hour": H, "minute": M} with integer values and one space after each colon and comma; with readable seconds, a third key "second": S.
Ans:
{"hour": 7, "minute": 46}
